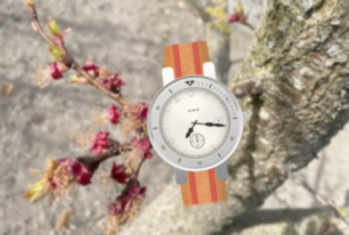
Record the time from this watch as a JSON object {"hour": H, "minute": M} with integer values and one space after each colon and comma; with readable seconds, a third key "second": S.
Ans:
{"hour": 7, "minute": 17}
